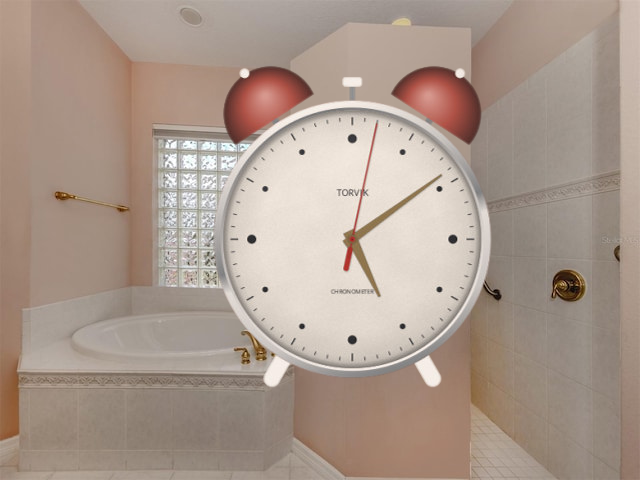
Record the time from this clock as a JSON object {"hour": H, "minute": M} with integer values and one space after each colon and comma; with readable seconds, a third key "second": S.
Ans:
{"hour": 5, "minute": 9, "second": 2}
